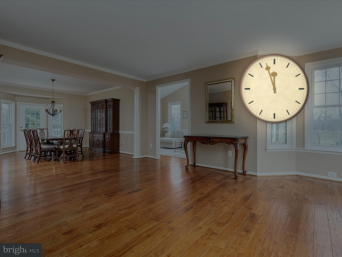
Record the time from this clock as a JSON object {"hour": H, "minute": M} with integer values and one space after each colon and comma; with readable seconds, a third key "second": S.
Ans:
{"hour": 11, "minute": 57}
